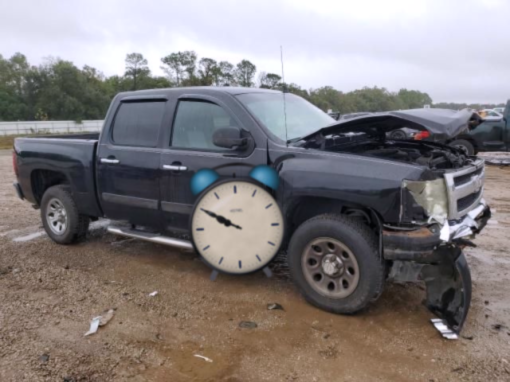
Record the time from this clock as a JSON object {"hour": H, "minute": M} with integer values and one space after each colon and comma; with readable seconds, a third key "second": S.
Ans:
{"hour": 9, "minute": 50}
